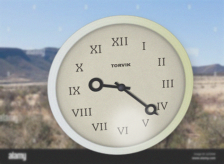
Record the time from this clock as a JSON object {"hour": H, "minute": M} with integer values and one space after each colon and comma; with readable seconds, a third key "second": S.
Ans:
{"hour": 9, "minute": 22}
